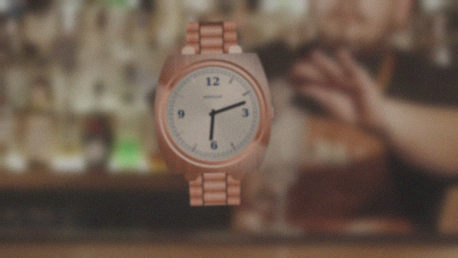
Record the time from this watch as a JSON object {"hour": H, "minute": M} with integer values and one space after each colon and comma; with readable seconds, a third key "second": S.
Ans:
{"hour": 6, "minute": 12}
